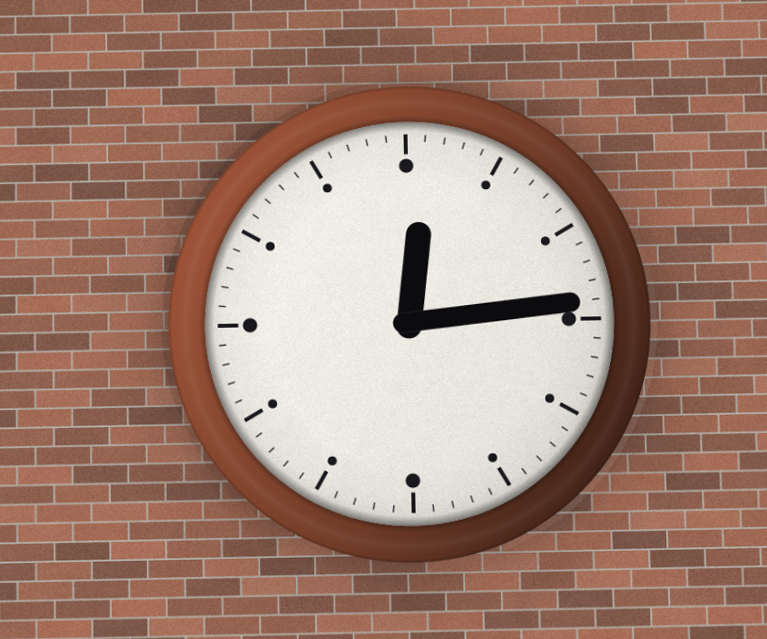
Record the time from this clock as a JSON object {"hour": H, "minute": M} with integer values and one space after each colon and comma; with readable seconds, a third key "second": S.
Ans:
{"hour": 12, "minute": 14}
